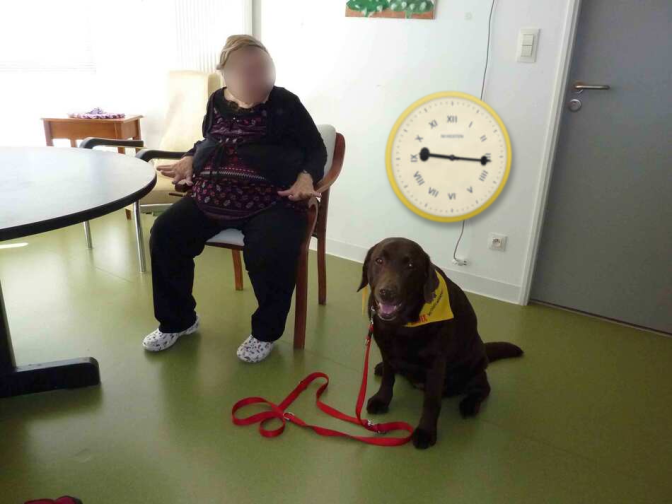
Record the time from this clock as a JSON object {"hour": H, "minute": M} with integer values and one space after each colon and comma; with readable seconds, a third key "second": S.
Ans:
{"hour": 9, "minute": 16}
